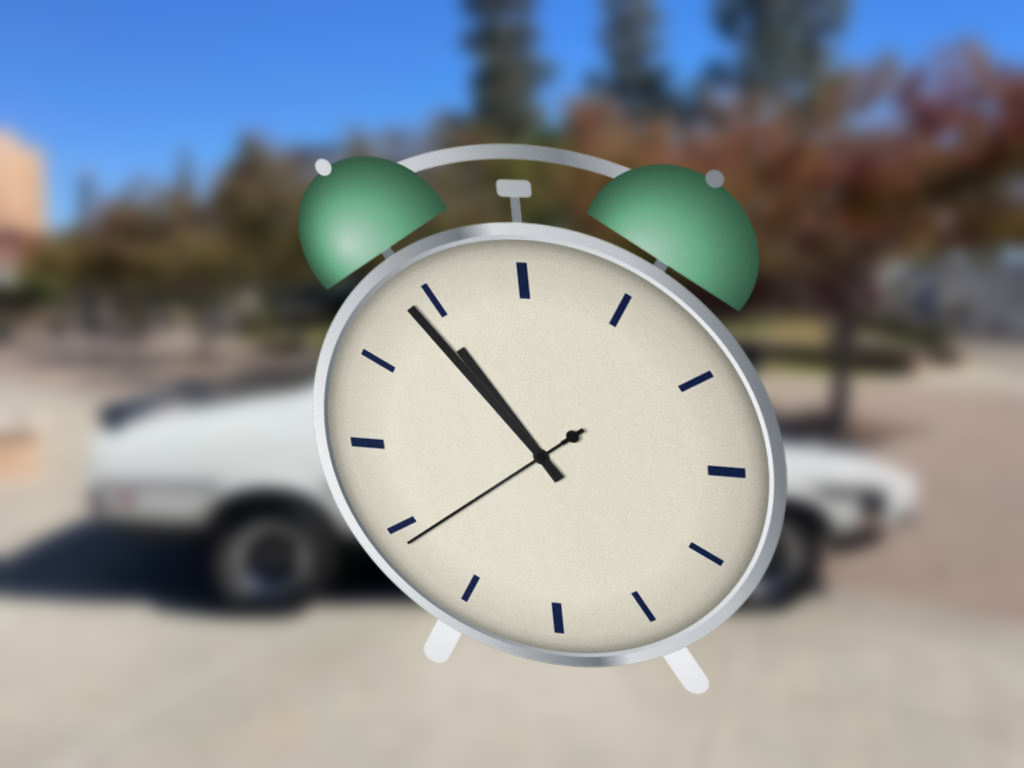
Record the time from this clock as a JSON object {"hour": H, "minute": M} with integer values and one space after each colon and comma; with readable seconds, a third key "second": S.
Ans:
{"hour": 10, "minute": 53, "second": 39}
